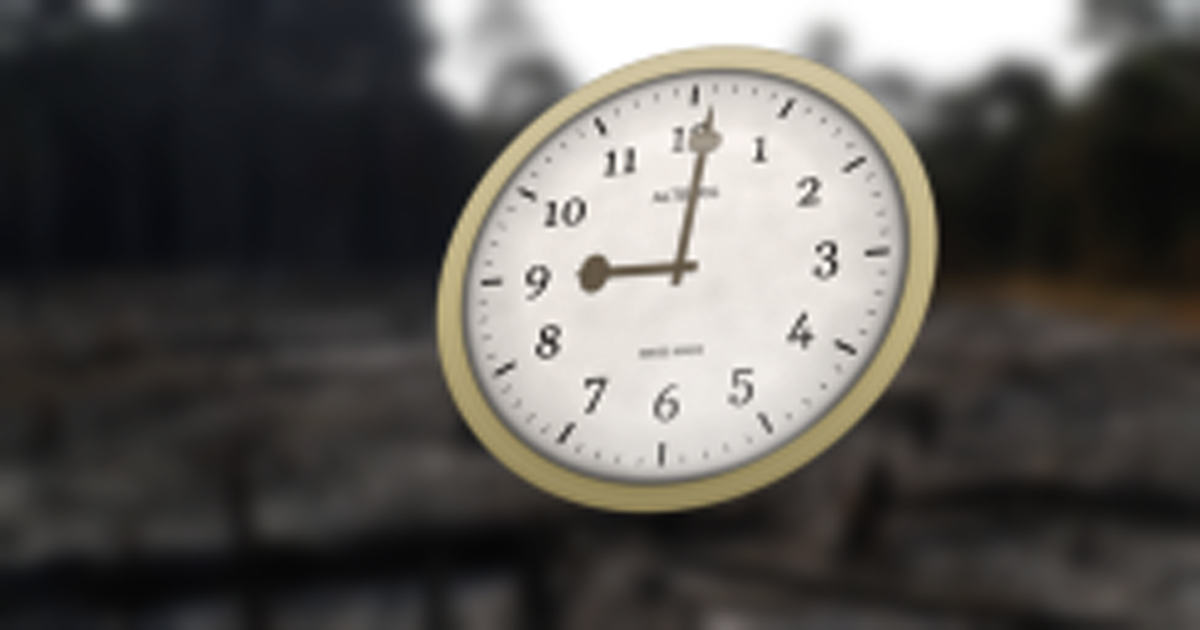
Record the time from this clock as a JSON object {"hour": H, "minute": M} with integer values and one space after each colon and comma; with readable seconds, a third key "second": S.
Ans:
{"hour": 9, "minute": 1}
